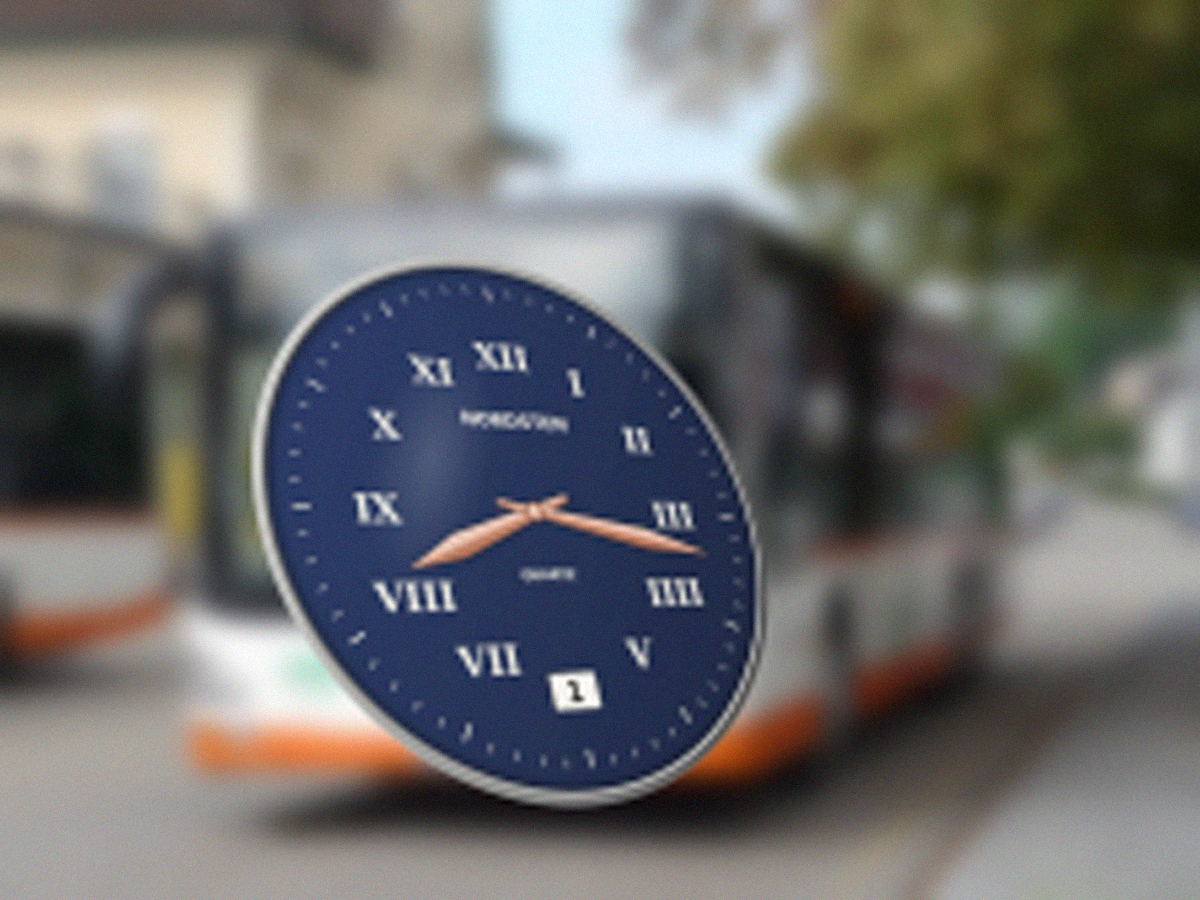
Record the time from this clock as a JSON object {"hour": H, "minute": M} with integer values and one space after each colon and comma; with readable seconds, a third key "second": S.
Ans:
{"hour": 8, "minute": 17}
